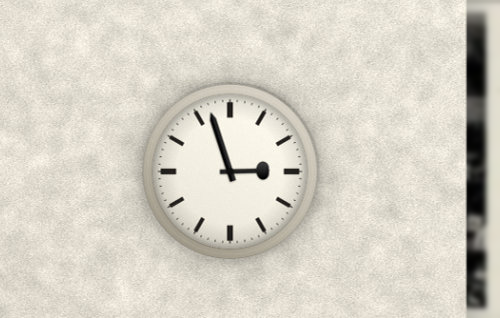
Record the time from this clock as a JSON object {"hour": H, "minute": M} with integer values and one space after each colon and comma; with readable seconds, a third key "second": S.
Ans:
{"hour": 2, "minute": 57}
